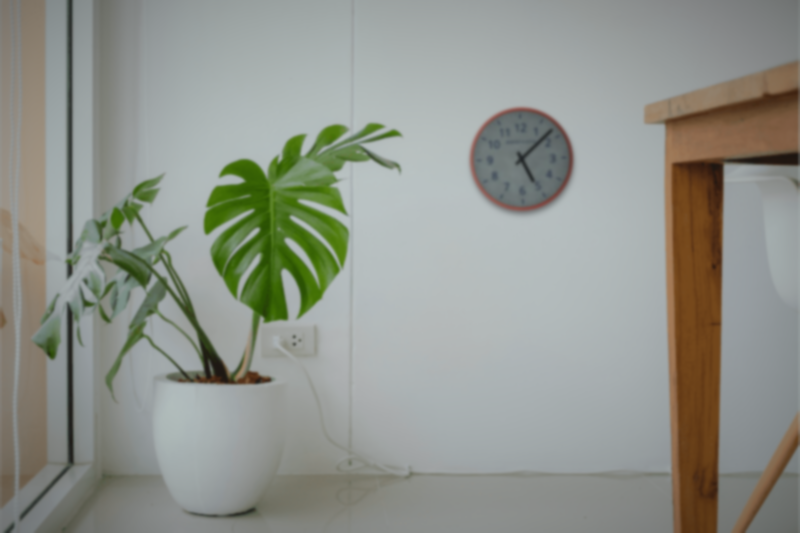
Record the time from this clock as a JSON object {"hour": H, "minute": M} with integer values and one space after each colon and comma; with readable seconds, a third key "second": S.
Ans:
{"hour": 5, "minute": 8}
